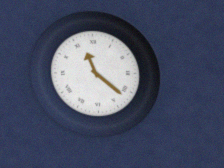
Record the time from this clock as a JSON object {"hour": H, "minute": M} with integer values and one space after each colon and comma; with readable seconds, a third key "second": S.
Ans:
{"hour": 11, "minute": 22}
